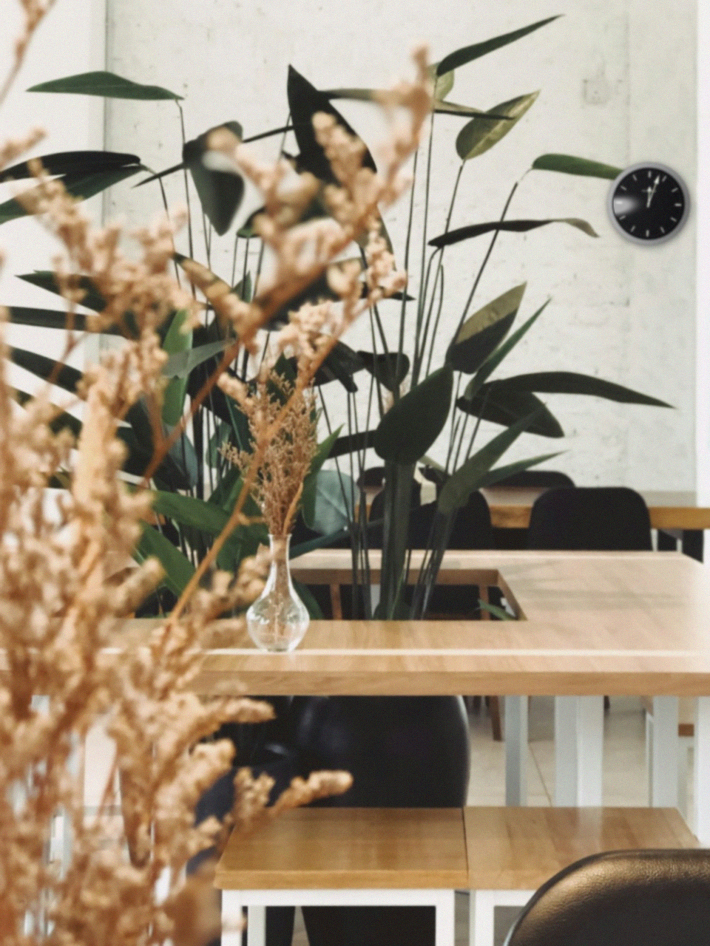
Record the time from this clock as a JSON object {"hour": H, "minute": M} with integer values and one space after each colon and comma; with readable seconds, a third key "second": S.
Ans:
{"hour": 12, "minute": 3}
